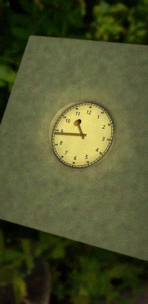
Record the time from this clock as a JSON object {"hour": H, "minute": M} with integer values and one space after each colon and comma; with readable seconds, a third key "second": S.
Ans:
{"hour": 10, "minute": 44}
